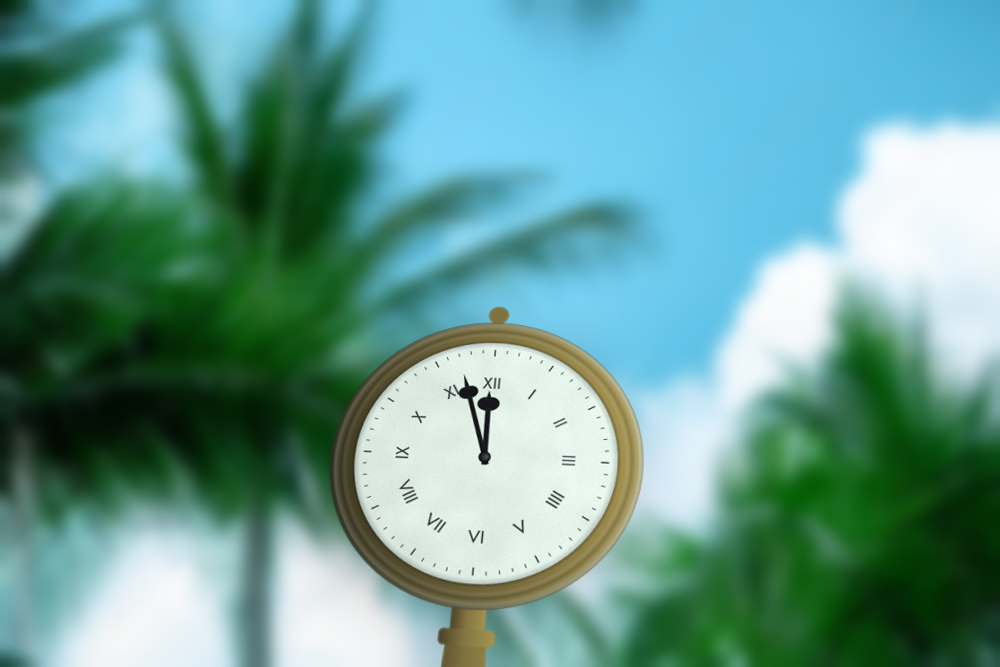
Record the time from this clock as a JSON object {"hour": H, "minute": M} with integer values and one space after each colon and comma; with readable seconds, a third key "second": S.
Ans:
{"hour": 11, "minute": 57}
